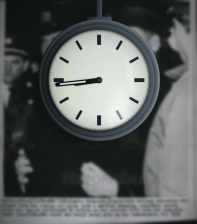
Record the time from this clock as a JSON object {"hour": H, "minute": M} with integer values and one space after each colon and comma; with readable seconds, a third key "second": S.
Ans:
{"hour": 8, "minute": 44}
